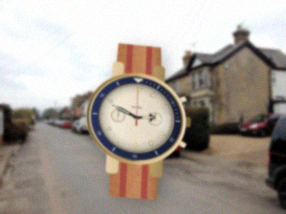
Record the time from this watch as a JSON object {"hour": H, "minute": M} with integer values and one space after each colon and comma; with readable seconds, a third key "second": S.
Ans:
{"hour": 2, "minute": 49}
